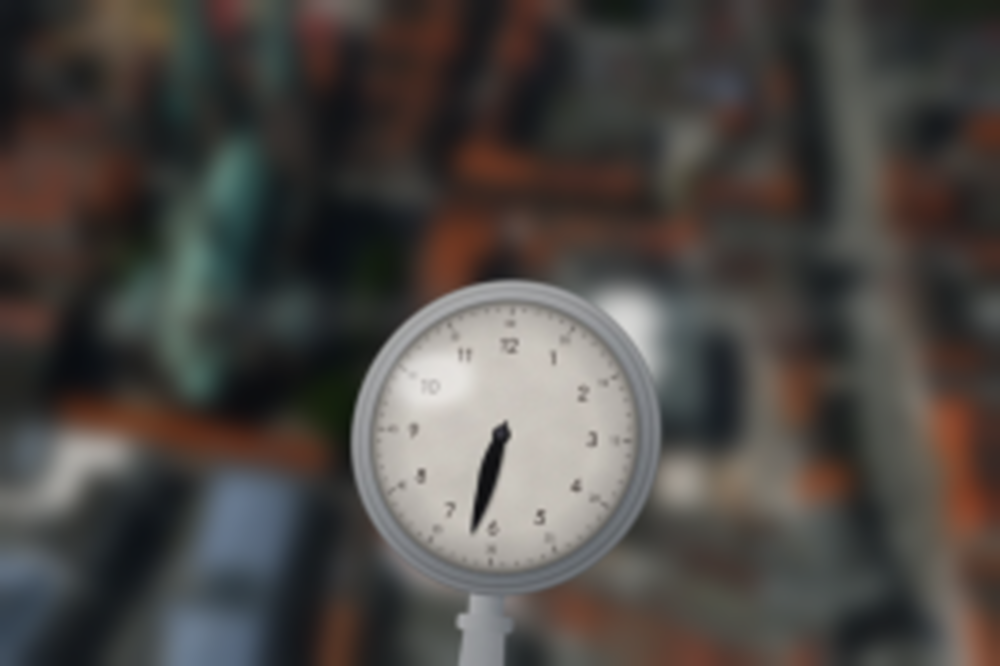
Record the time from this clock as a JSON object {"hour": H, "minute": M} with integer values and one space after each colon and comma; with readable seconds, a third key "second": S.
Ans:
{"hour": 6, "minute": 32}
